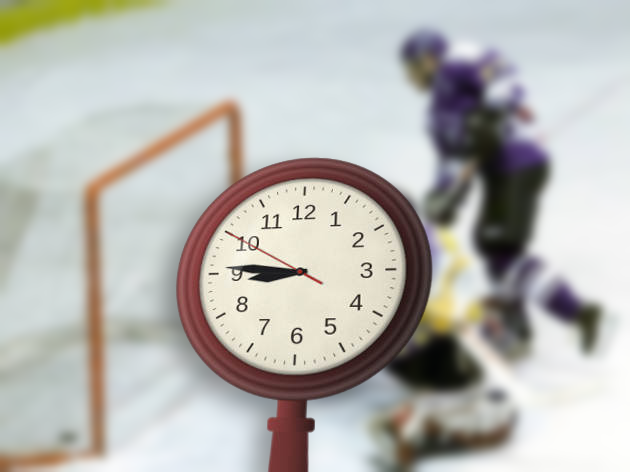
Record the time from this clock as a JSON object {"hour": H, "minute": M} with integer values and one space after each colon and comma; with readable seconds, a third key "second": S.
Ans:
{"hour": 8, "minute": 45, "second": 50}
